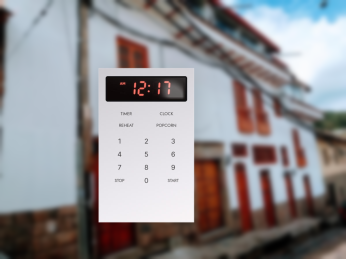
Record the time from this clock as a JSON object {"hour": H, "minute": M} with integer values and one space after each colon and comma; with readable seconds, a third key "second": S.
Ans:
{"hour": 12, "minute": 17}
